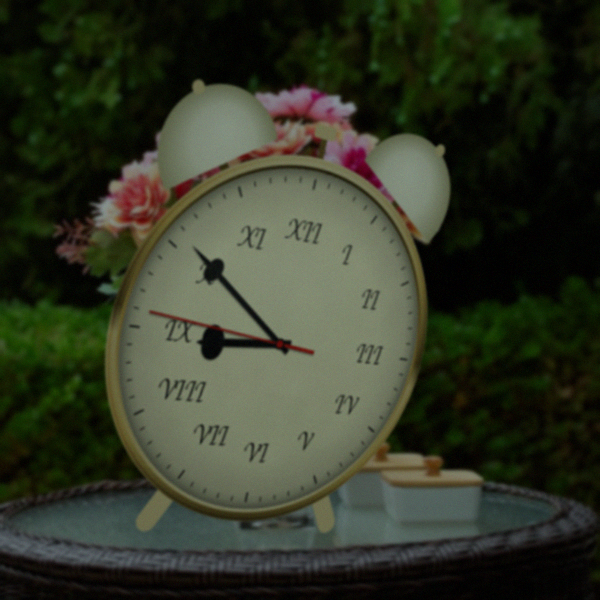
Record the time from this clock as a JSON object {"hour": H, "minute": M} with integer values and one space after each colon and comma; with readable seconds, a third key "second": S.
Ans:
{"hour": 8, "minute": 50, "second": 46}
